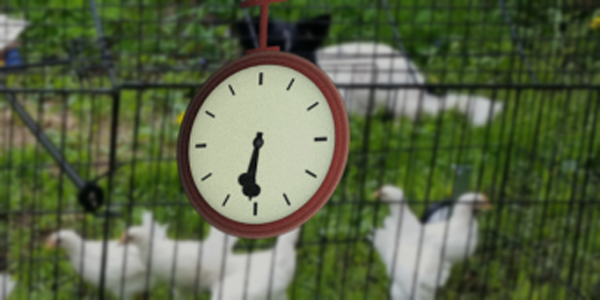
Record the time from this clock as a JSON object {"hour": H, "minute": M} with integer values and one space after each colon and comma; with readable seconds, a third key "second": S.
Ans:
{"hour": 6, "minute": 31}
